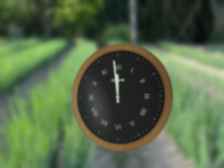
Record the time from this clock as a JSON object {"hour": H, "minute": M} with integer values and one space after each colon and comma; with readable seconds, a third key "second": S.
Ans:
{"hour": 11, "minute": 59}
